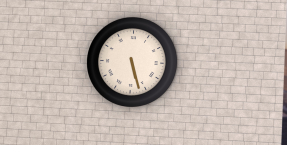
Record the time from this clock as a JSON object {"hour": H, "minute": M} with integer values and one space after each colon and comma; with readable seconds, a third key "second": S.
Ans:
{"hour": 5, "minute": 27}
